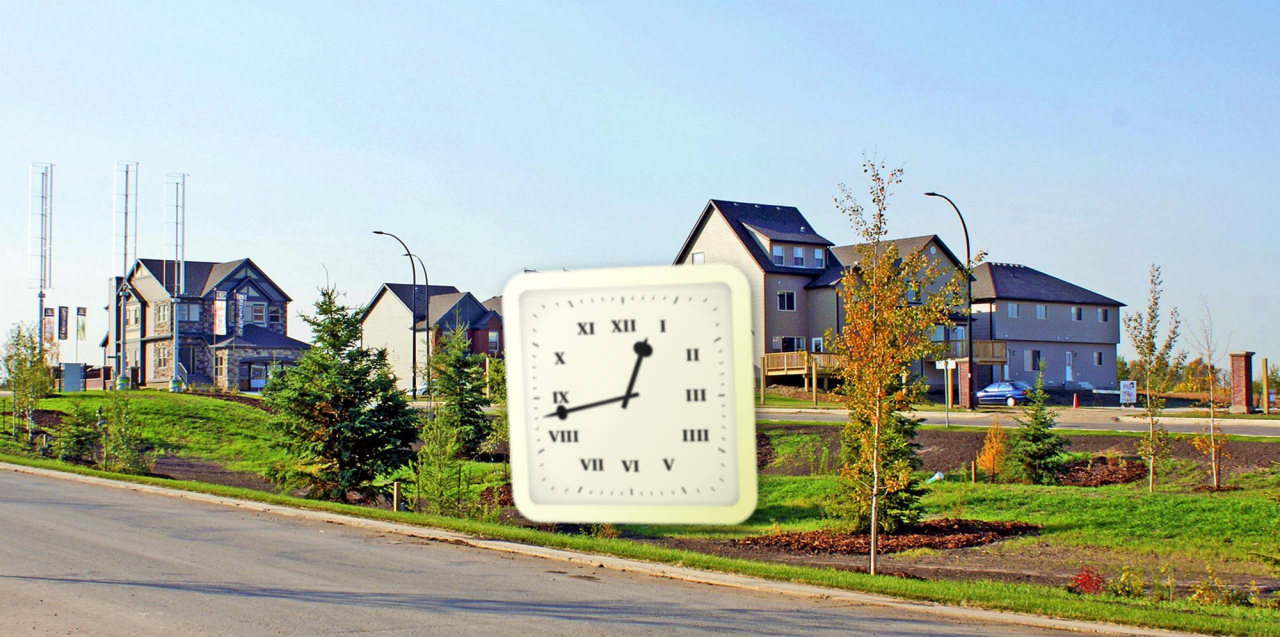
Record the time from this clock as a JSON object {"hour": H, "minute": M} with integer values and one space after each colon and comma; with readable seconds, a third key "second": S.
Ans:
{"hour": 12, "minute": 43}
